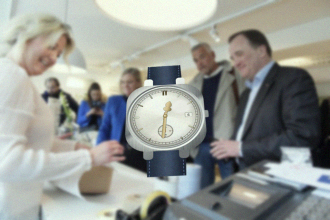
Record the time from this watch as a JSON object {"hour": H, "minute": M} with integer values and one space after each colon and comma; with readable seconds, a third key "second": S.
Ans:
{"hour": 12, "minute": 31}
